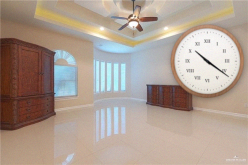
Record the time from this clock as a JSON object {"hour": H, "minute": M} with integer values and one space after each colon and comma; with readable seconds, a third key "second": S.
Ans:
{"hour": 10, "minute": 21}
